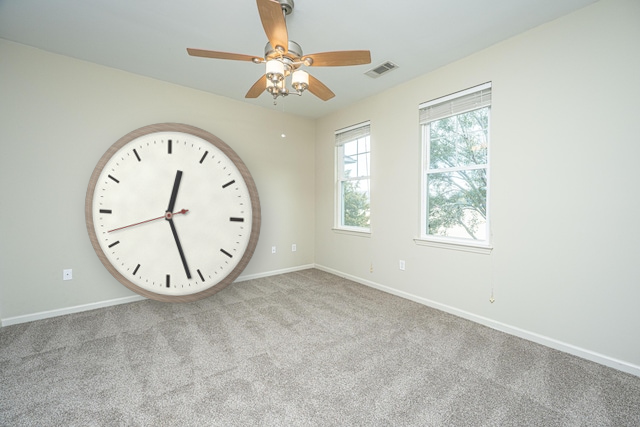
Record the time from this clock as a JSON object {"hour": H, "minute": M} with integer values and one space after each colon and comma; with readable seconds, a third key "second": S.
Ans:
{"hour": 12, "minute": 26, "second": 42}
